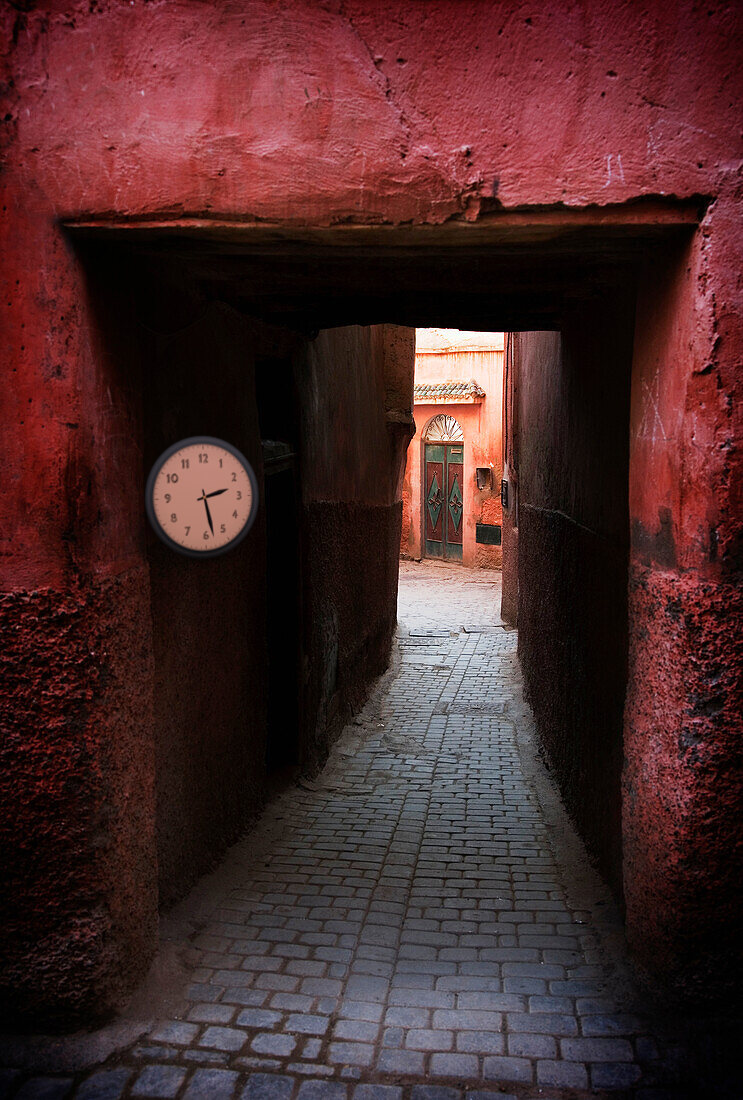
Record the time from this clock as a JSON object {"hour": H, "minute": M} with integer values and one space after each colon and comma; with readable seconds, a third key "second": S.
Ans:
{"hour": 2, "minute": 28}
